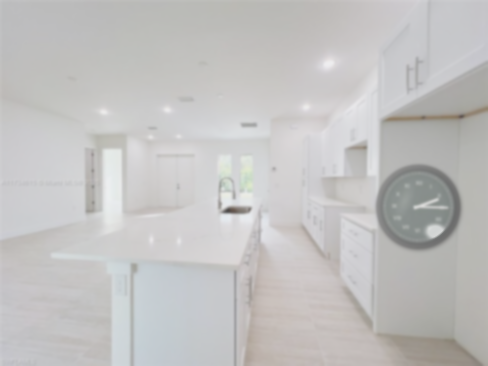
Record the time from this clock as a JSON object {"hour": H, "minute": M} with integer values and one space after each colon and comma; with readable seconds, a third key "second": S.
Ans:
{"hour": 2, "minute": 15}
